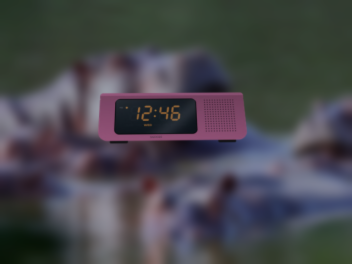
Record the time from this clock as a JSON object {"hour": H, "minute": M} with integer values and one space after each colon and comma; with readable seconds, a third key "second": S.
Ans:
{"hour": 12, "minute": 46}
